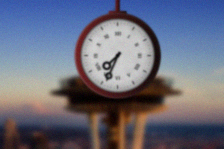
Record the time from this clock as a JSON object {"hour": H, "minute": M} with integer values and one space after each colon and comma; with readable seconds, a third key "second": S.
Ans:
{"hour": 7, "minute": 34}
